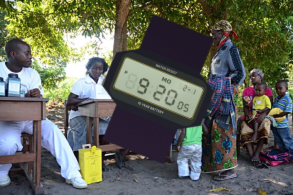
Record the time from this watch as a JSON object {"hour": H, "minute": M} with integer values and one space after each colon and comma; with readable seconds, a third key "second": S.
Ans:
{"hour": 9, "minute": 20}
